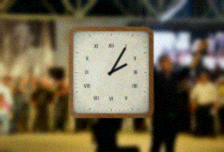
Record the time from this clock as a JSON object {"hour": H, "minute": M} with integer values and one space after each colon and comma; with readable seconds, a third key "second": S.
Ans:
{"hour": 2, "minute": 5}
